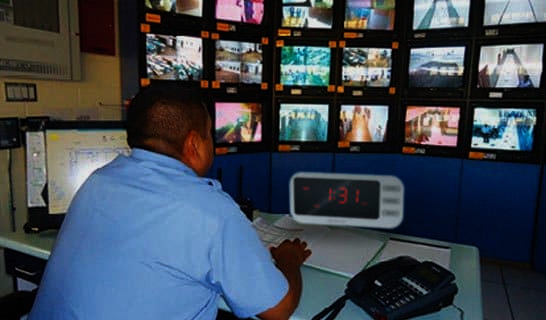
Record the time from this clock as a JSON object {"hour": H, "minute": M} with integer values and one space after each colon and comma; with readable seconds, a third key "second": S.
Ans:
{"hour": 1, "minute": 31}
